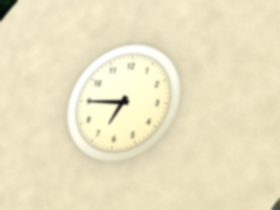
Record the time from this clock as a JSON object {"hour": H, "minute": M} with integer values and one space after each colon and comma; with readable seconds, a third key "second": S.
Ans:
{"hour": 6, "minute": 45}
